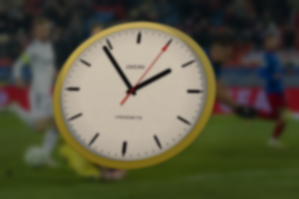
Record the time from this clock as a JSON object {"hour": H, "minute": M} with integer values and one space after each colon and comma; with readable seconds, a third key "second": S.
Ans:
{"hour": 1, "minute": 54, "second": 5}
